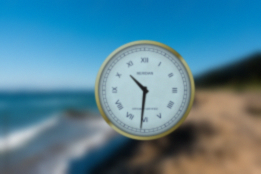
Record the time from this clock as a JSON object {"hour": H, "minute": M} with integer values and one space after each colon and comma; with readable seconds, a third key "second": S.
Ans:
{"hour": 10, "minute": 31}
